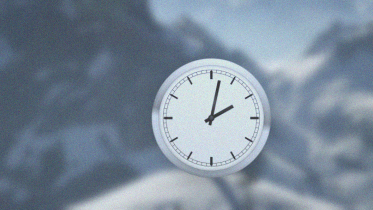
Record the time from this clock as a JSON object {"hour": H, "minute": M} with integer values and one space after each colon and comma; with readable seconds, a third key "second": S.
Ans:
{"hour": 2, "minute": 2}
